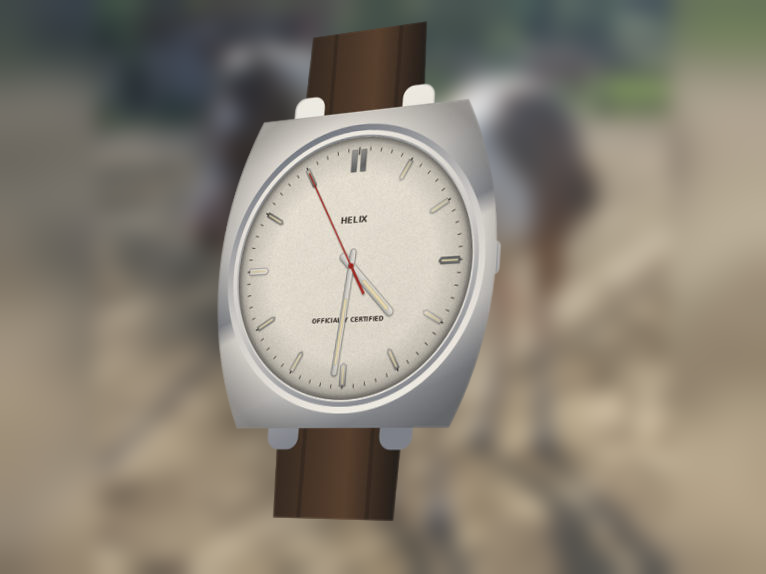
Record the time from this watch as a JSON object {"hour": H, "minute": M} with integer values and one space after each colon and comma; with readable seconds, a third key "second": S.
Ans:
{"hour": 4, "minute": 30, "second": 55}
